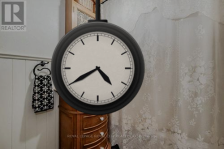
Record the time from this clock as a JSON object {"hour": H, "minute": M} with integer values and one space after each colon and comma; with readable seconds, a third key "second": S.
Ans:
{"hour": 4, "minute": 40}
